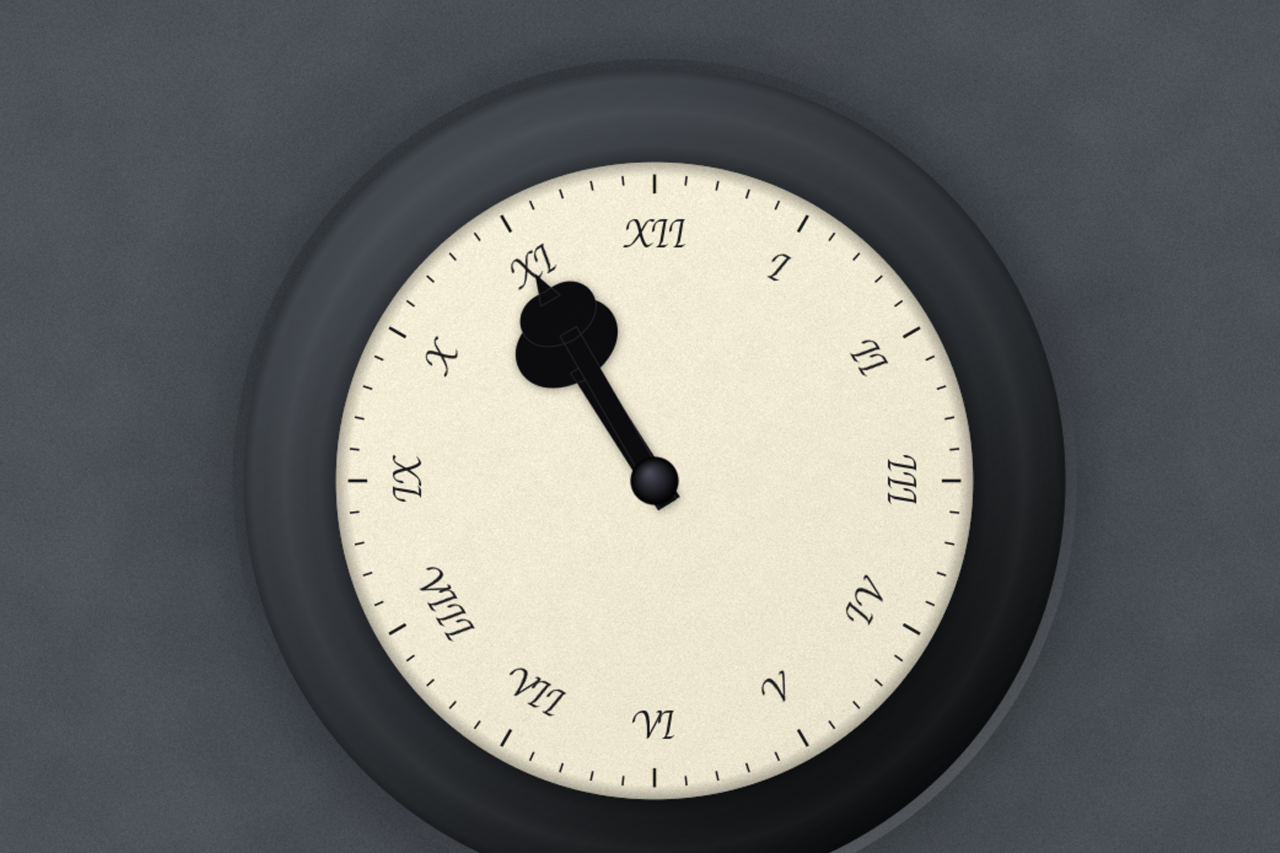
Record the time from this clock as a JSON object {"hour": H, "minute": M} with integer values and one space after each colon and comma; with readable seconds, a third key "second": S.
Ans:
{"hour": 10, "minute": 55}
